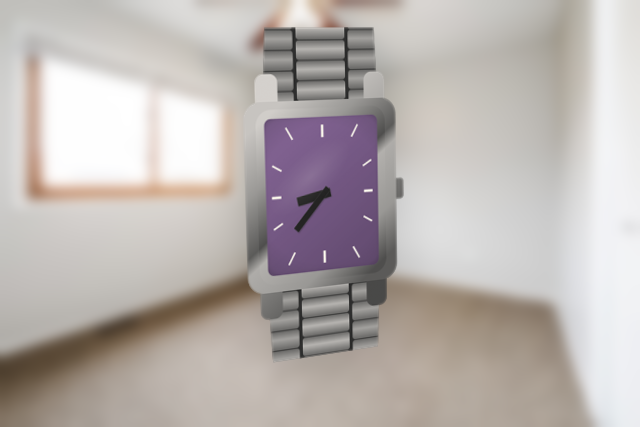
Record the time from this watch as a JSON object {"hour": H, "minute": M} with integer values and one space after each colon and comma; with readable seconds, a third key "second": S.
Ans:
{"hour": 8, "minute": 37}
